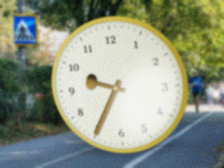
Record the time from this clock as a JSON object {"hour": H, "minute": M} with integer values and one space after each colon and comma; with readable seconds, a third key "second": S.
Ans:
{"hour": 9, "minute": 35}
